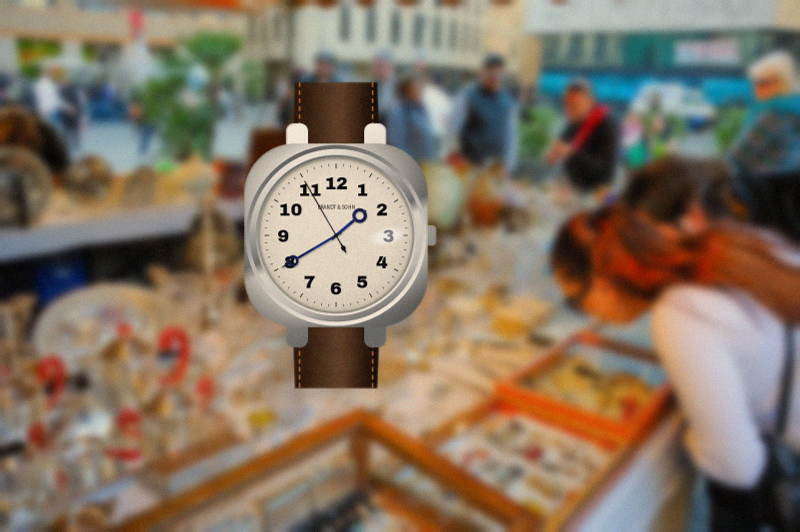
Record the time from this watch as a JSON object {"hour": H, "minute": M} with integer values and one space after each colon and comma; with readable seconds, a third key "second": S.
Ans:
{"hour": 1, "minute": 39, "second": 55}
